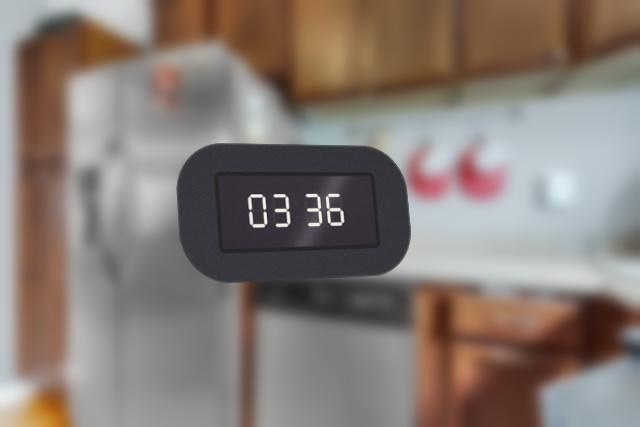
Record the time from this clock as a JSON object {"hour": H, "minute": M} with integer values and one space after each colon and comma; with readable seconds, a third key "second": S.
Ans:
{"hour": 3, "minute": 36}
